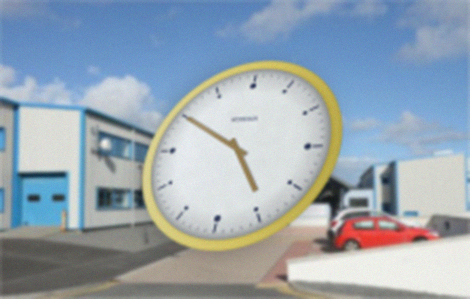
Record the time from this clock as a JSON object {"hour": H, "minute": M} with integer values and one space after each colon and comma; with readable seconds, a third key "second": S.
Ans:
{"hour": 4, "minute": 50}
